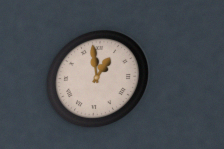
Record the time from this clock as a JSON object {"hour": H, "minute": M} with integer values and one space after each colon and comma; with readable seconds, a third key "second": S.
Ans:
{"hour": 12, "minute": 58}
